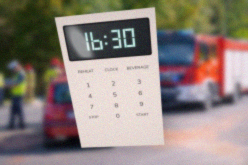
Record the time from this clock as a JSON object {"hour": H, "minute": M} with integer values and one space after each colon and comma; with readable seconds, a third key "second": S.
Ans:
{"hour": 16, "minute": 30}
